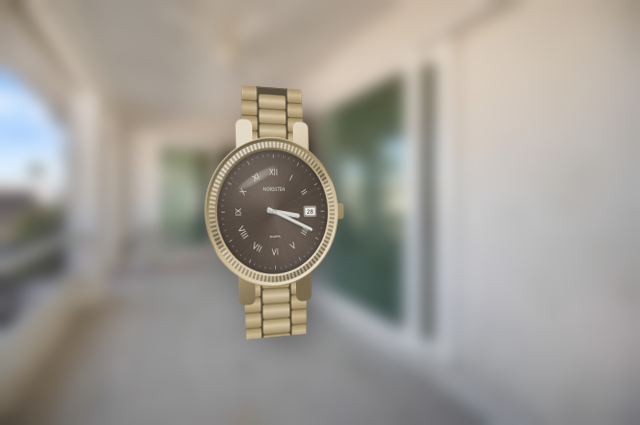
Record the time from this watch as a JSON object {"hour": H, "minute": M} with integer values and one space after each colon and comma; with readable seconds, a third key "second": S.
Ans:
{"hour": 3, "minute": 19}
